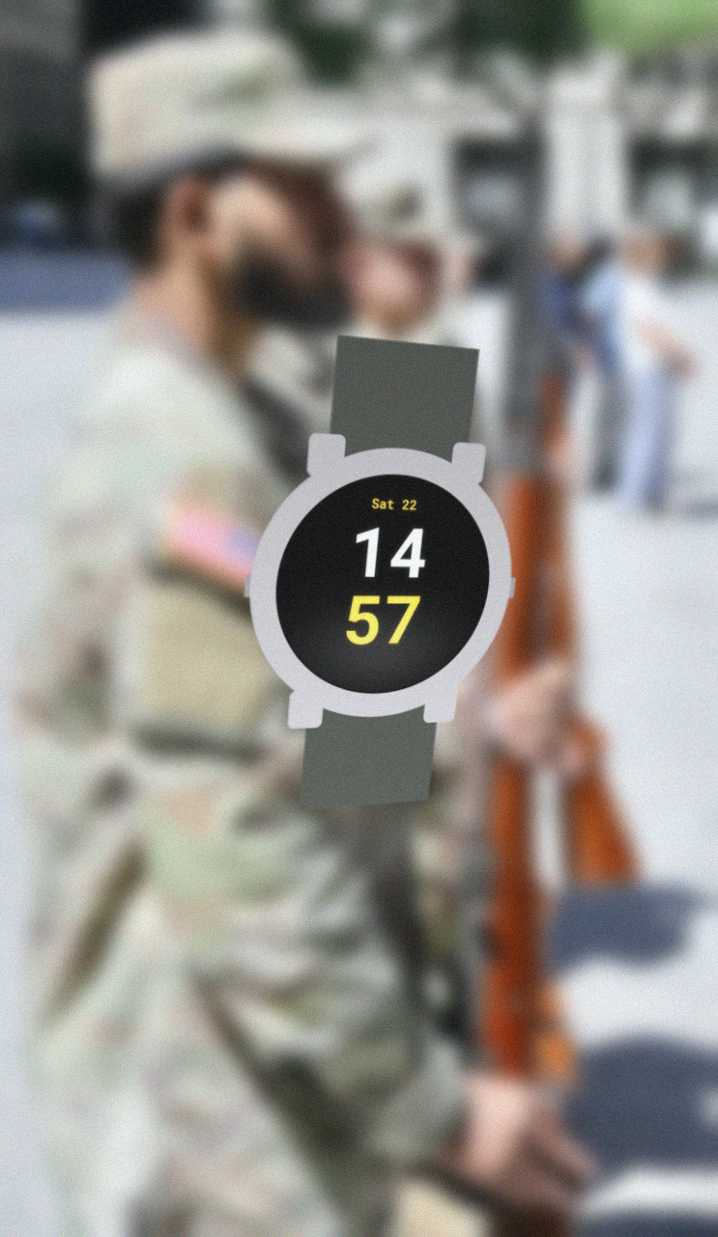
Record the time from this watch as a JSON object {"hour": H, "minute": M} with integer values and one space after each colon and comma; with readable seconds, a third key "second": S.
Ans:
{"hour": 14, "minute": 57}
